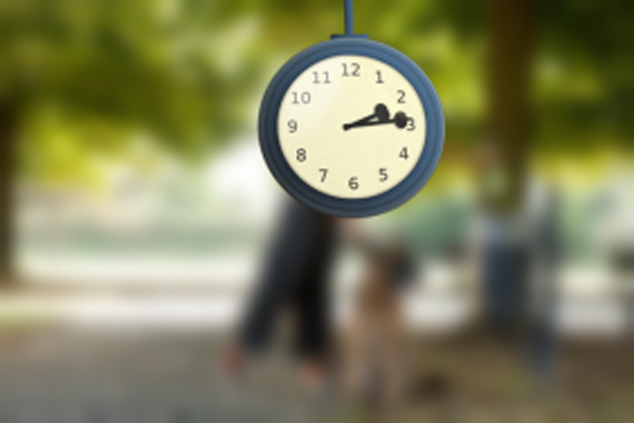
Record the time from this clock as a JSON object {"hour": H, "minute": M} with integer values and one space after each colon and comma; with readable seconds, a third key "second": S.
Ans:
{"hour": 2, "minute": 14}
